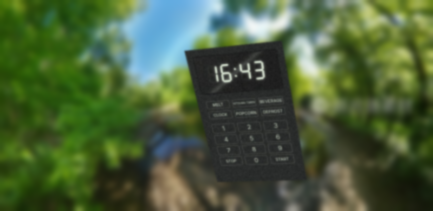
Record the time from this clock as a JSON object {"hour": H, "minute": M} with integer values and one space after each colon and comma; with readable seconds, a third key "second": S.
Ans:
{"hour": 16, "minute": 43}
